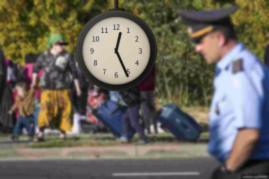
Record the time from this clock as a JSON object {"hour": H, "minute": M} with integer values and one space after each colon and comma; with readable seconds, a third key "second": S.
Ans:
{"hour": 12, "minute": 26}
